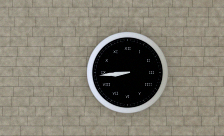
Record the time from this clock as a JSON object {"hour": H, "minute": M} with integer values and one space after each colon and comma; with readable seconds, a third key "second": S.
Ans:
{"hour": 8, "minute": 44}
